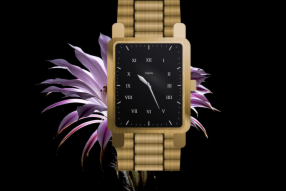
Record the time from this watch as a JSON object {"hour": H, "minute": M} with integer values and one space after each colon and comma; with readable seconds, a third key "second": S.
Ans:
{"hour": 10, "minute": 26}
